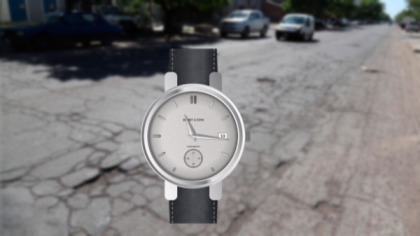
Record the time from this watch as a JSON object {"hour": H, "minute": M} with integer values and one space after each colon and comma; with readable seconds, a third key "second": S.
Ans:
{"hour": 11, "minute": 16}
